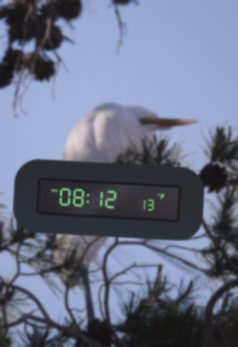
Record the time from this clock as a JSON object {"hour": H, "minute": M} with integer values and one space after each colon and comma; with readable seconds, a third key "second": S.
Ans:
{"hour": 8, "minute": 12}
